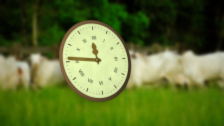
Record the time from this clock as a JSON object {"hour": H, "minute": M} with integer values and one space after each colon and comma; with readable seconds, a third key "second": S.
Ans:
{"hour": 11, "minute": 46}
